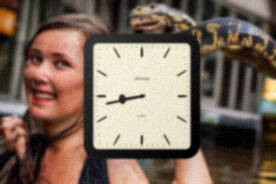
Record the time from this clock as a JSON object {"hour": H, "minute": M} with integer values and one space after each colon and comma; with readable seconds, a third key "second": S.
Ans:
{"hour": 8, "minute": 43}
